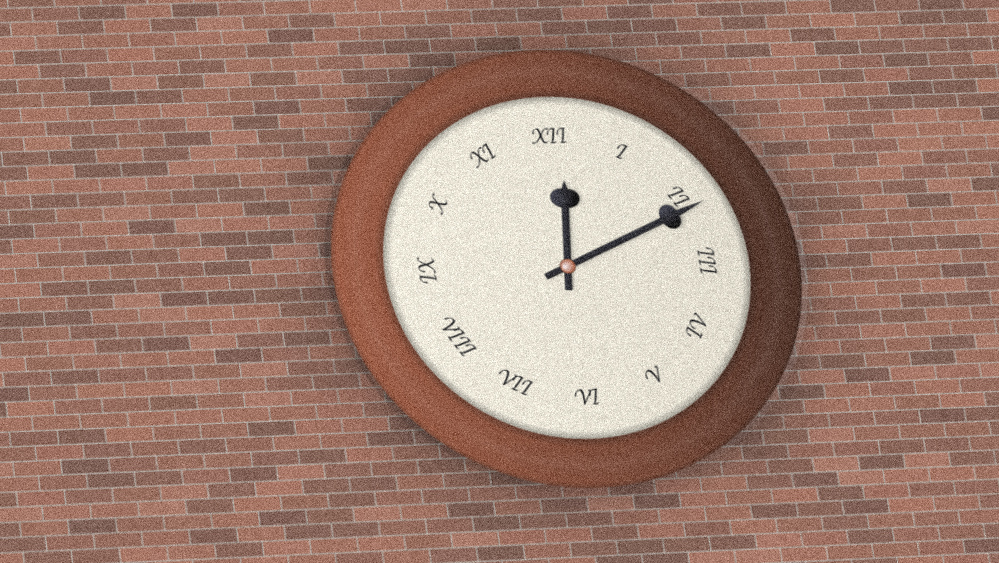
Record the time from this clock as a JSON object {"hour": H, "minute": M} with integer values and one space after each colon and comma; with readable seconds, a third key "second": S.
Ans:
{"hour": 12, "minute": 11}
